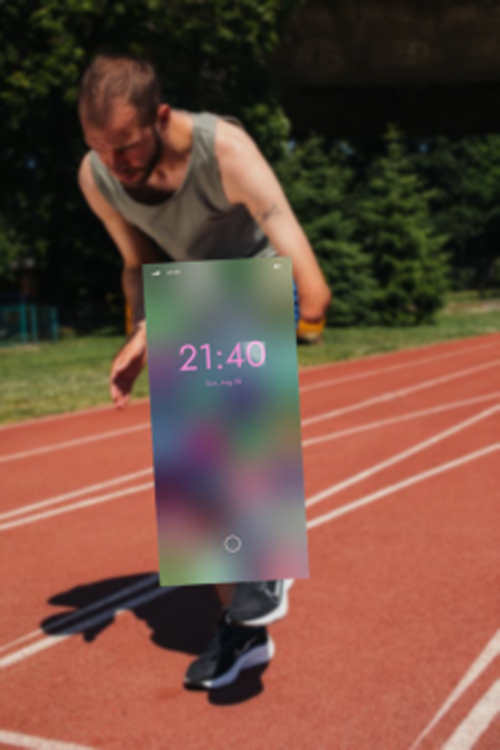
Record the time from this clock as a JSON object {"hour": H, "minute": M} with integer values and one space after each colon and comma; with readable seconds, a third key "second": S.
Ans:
{"hour": 21, "minute": 40}
